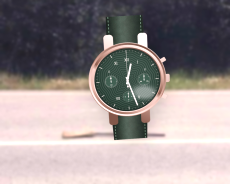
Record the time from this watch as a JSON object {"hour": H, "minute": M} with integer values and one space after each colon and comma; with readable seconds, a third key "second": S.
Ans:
{"hour": 12, "minute": 27}
